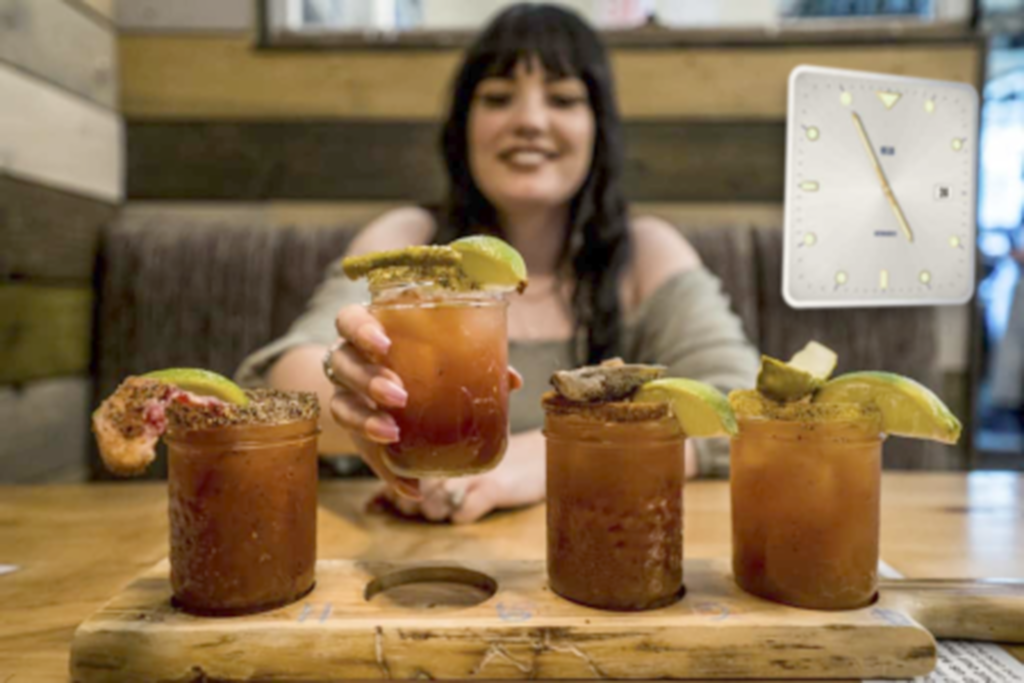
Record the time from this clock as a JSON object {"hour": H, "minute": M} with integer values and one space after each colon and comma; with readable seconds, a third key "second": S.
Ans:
{"hour": 4, "minute": 55}
